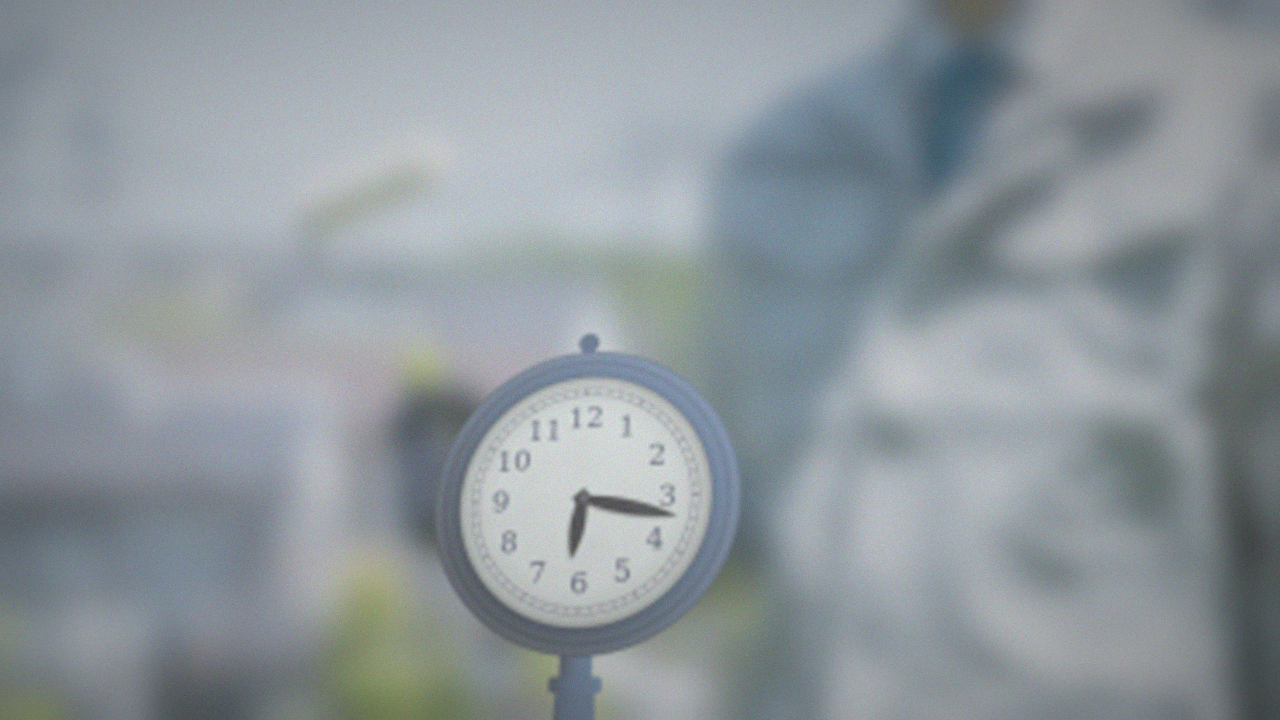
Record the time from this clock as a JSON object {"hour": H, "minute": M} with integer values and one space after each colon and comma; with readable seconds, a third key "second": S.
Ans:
{"hour": 6, "minute": 17}
